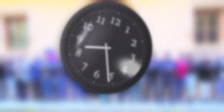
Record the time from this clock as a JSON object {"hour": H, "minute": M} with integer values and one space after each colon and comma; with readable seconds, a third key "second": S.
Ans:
{"hour": 8, "minute": 26}
